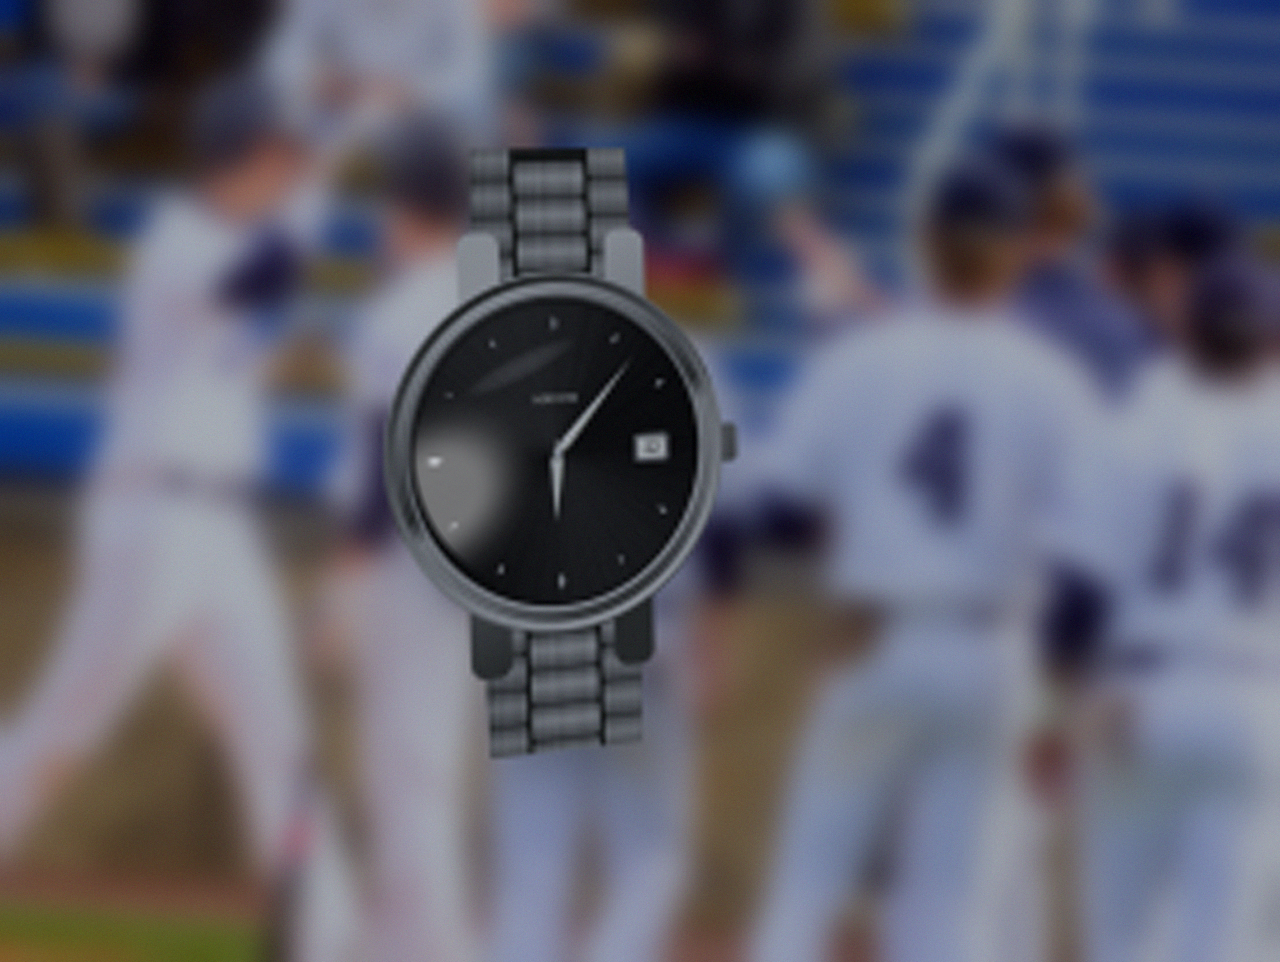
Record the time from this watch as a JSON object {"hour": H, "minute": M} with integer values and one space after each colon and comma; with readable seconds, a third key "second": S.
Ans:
{"hour": 6, "minute": 7}
